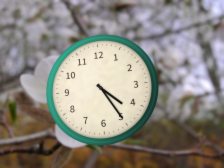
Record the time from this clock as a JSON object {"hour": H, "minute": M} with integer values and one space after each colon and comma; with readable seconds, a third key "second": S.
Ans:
{"hour": 4, "minute": 25}
